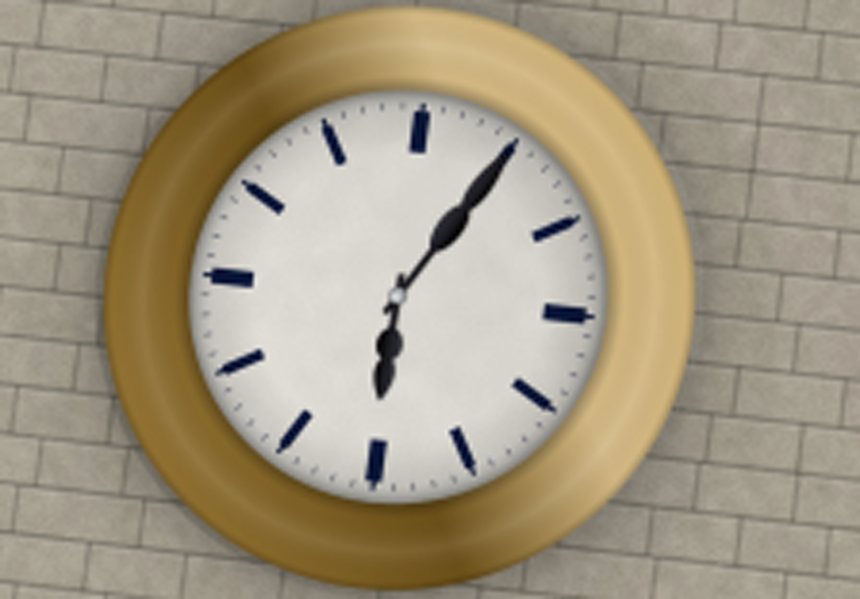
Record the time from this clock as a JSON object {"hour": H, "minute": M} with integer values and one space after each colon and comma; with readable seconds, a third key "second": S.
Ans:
{"hour": 6, "minute": 5}
